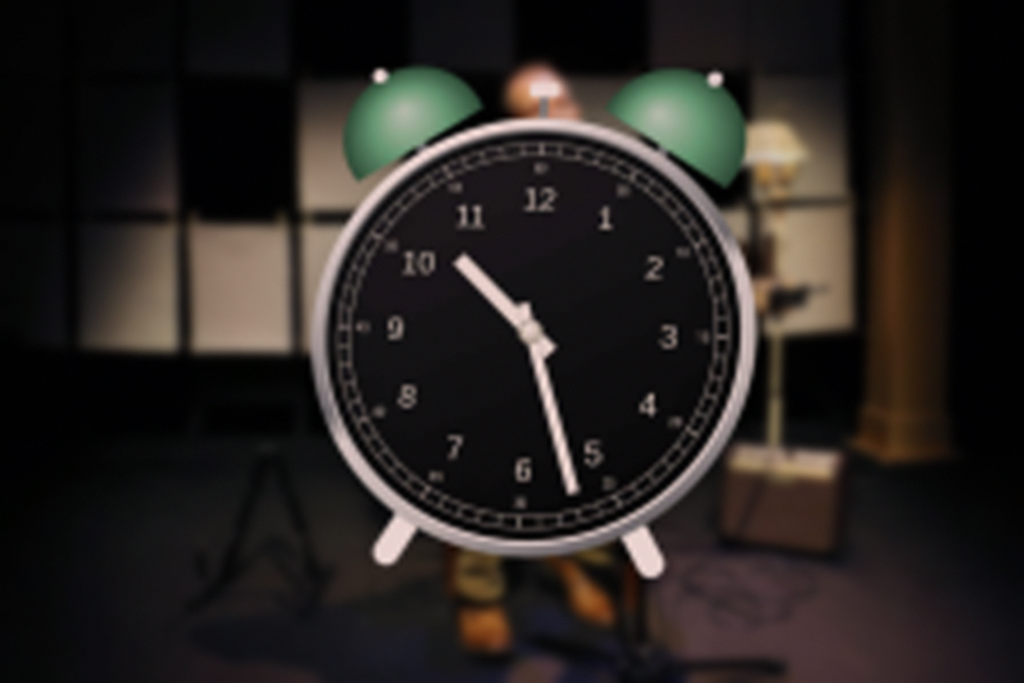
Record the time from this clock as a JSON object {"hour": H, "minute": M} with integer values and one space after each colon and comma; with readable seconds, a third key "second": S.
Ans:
{"hour": 10, "minute": 27}
